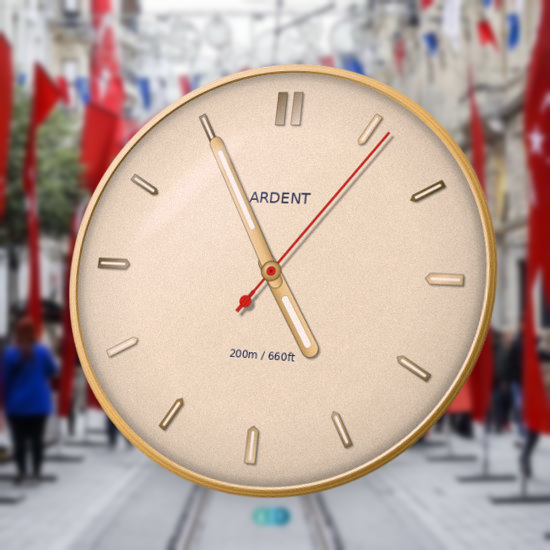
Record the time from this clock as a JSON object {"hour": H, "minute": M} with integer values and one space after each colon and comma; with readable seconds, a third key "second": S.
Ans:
{"hour": 4, "minute": 55, "second": 6}
